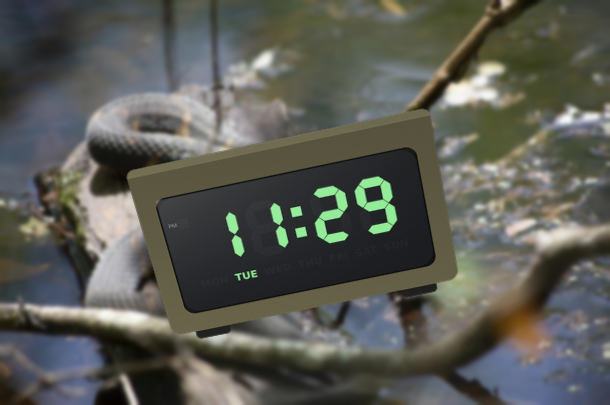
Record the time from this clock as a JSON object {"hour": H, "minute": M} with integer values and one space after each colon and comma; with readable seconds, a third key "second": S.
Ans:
{"hour": 11, "minute": 29}
